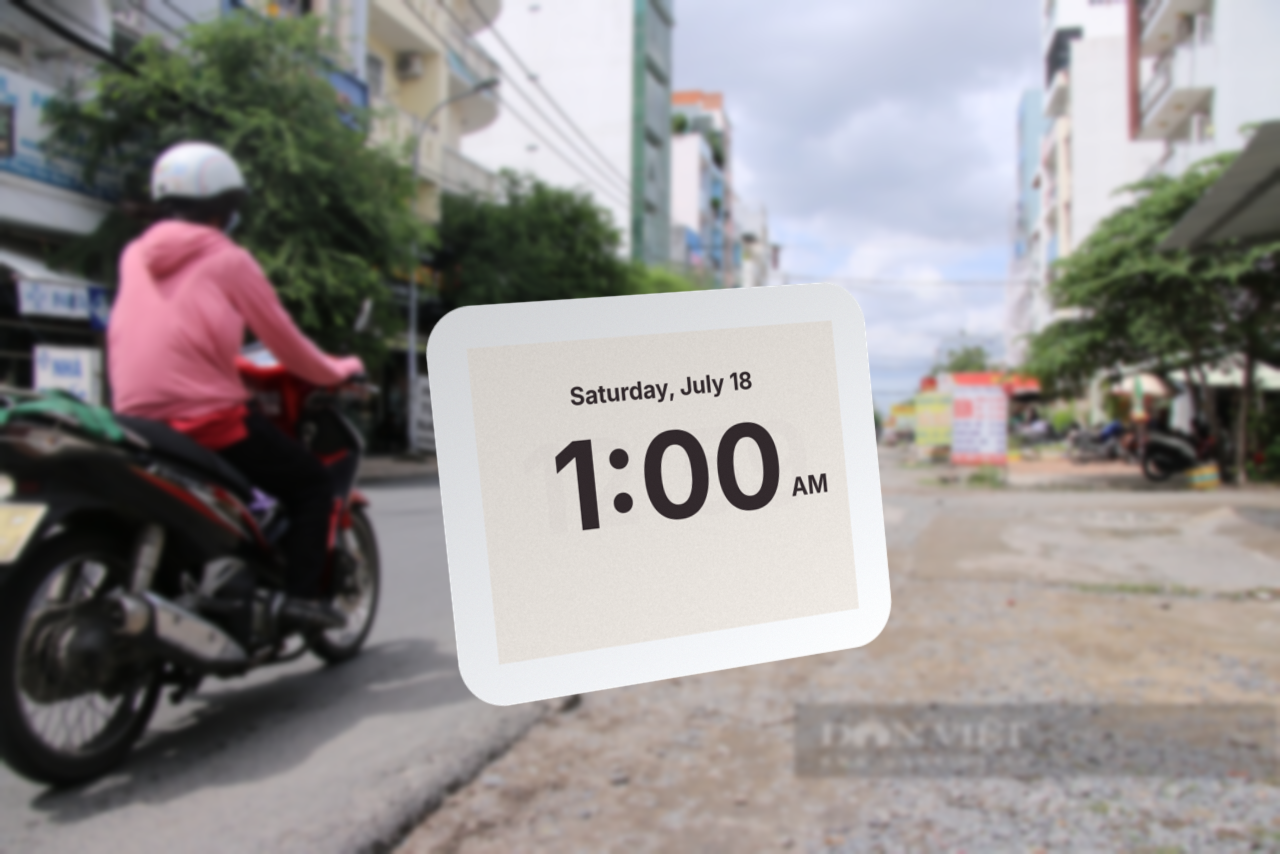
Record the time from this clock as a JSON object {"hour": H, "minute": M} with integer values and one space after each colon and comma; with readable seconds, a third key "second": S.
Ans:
{"hour": 1, "minute": 0}
